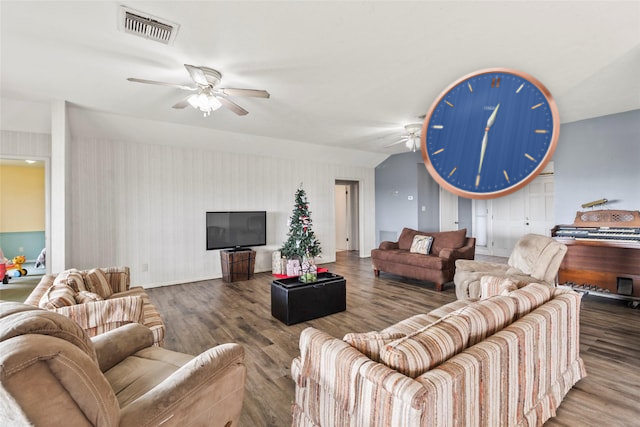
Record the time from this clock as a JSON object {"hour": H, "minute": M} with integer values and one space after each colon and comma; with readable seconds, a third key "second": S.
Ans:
{"hour": 12, "minute": 30}
